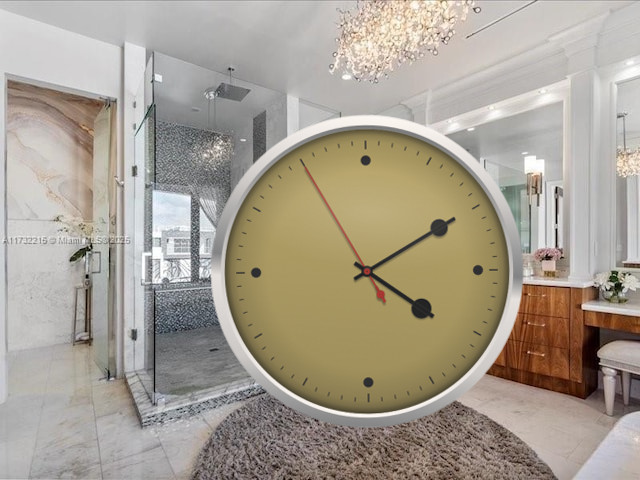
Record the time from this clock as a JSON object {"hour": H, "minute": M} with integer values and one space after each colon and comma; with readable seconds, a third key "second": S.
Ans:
{"hour": 4, "minute": 9, "second": 55}
